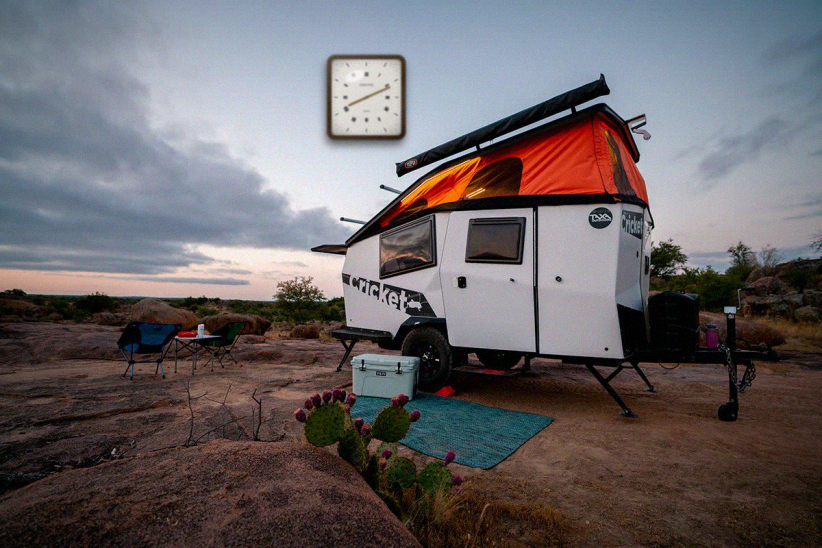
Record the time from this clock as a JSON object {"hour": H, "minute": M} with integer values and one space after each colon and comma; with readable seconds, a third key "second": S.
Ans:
{"hour": 8, "minute": 11}
